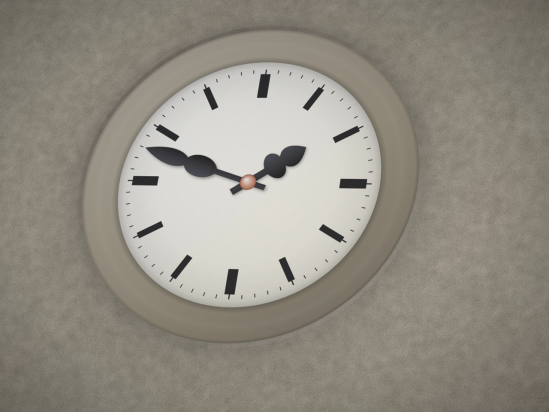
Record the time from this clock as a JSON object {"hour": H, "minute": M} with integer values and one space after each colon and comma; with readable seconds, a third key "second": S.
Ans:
{"hour": 1, "minute": 48}
